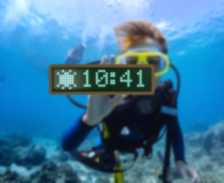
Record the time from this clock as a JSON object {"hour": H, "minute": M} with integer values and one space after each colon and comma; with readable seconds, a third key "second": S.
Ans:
{"hour": 10, "minute": 41}
